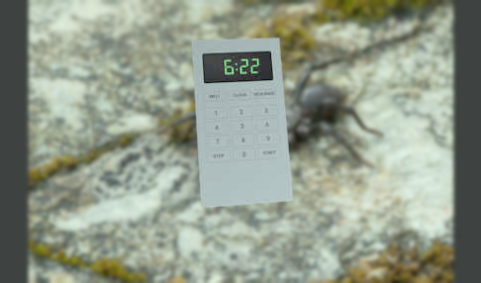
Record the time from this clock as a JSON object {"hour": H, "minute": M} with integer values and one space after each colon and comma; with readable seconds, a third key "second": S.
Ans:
{"hour": 6, "minute": 22}
